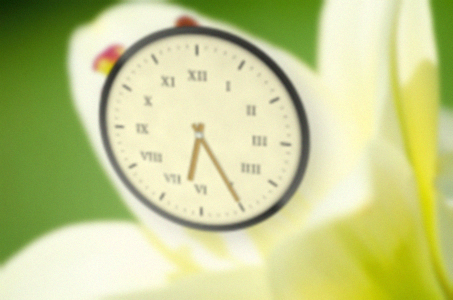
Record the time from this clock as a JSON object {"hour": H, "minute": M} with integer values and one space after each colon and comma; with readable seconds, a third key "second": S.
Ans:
{"hour": 6, "minute": 25}
